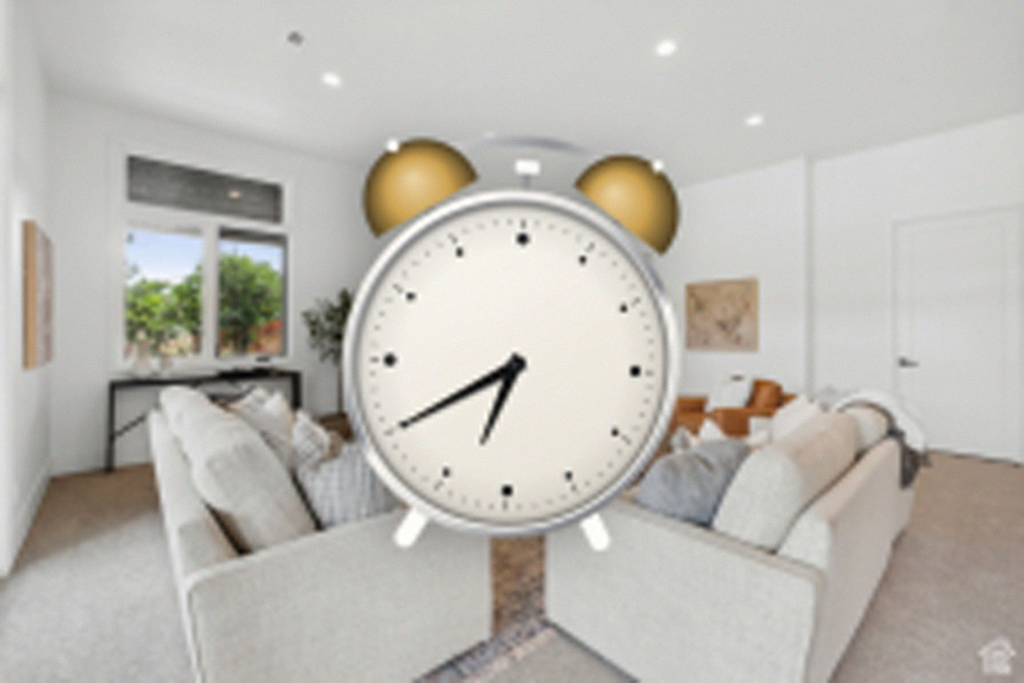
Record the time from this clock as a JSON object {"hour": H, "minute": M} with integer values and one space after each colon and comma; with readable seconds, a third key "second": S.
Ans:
{"hour": 6, "minute": 40}
